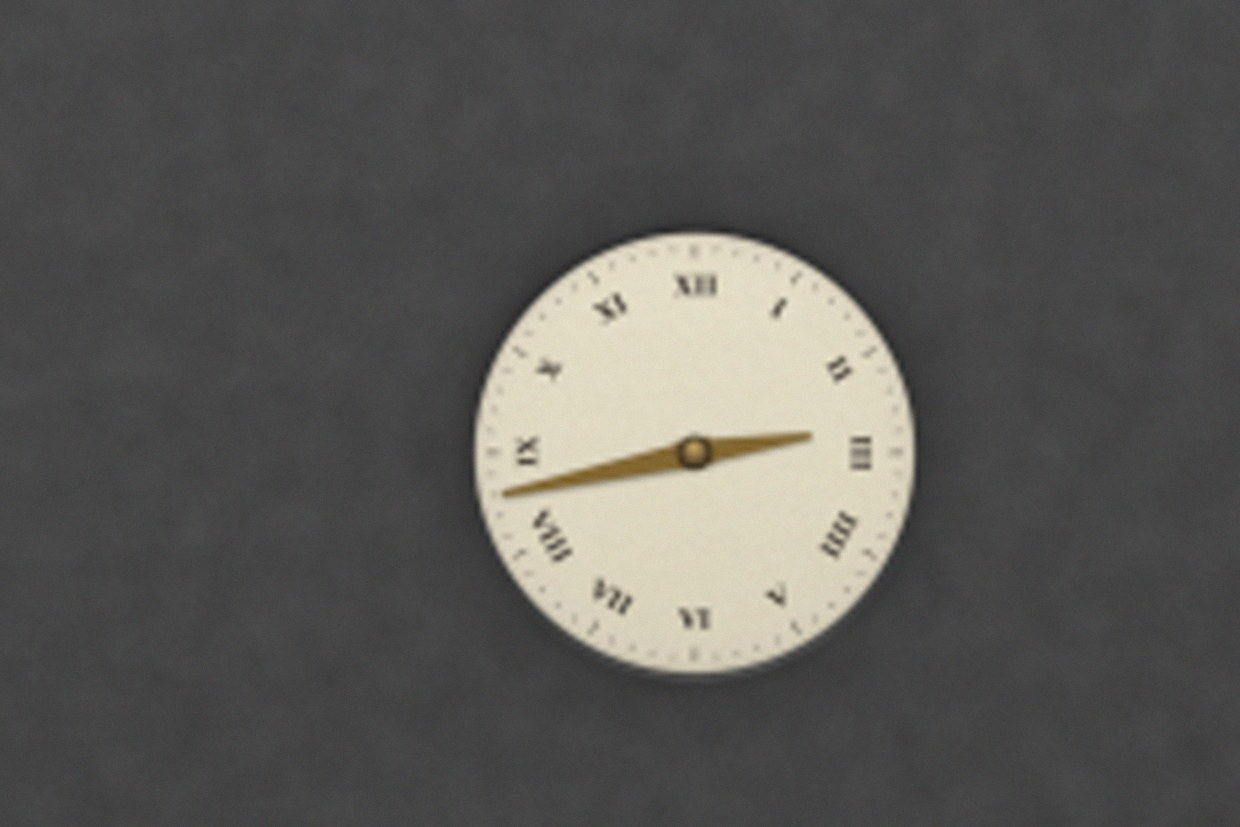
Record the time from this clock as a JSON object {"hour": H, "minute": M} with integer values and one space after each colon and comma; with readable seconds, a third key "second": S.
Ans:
{"hour": 2, "minute": 43}
